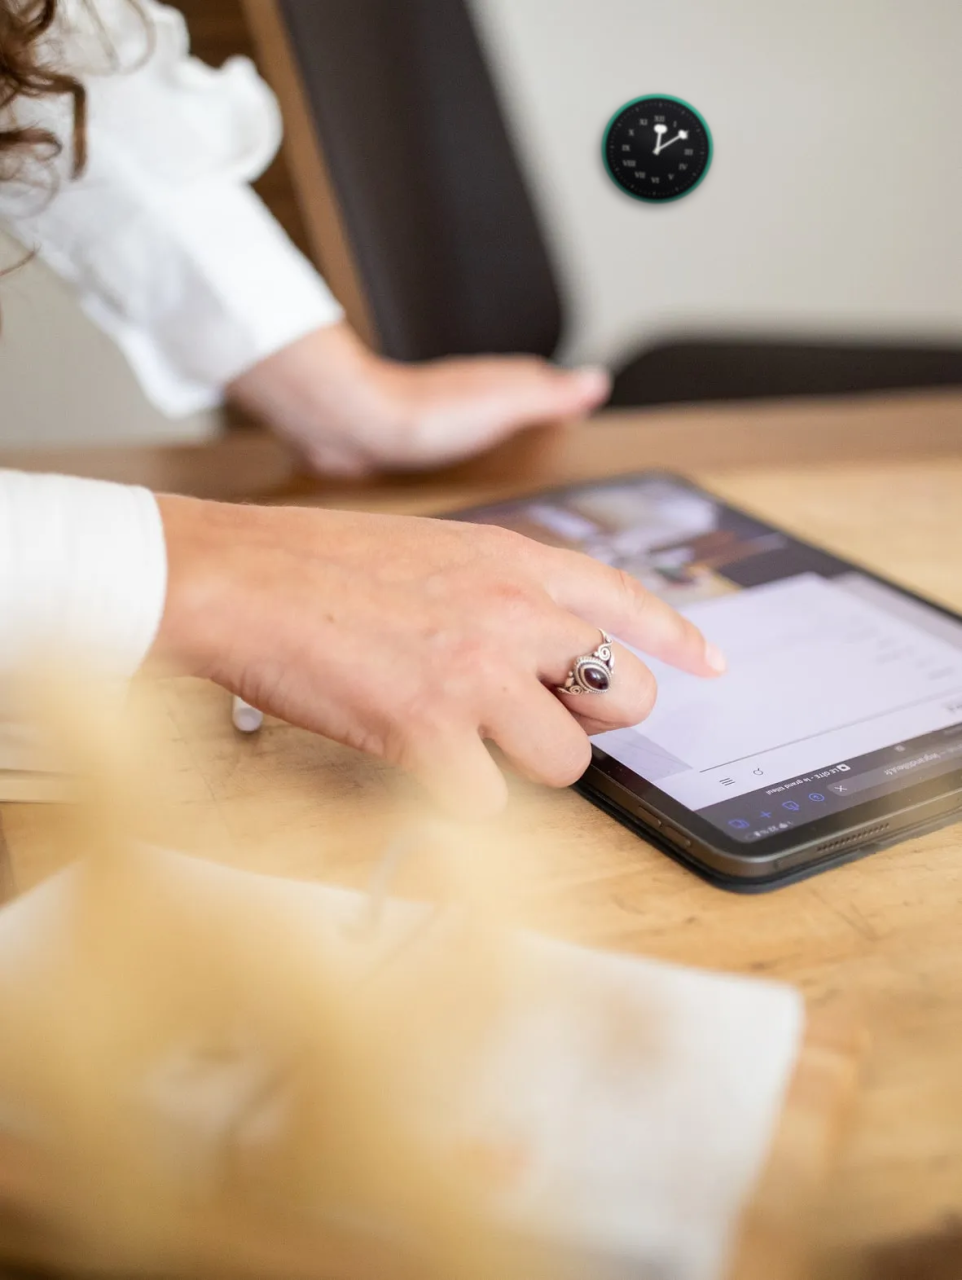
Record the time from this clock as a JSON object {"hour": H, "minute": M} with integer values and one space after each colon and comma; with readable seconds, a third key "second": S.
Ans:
{"hour": 12, "minute": 9}
